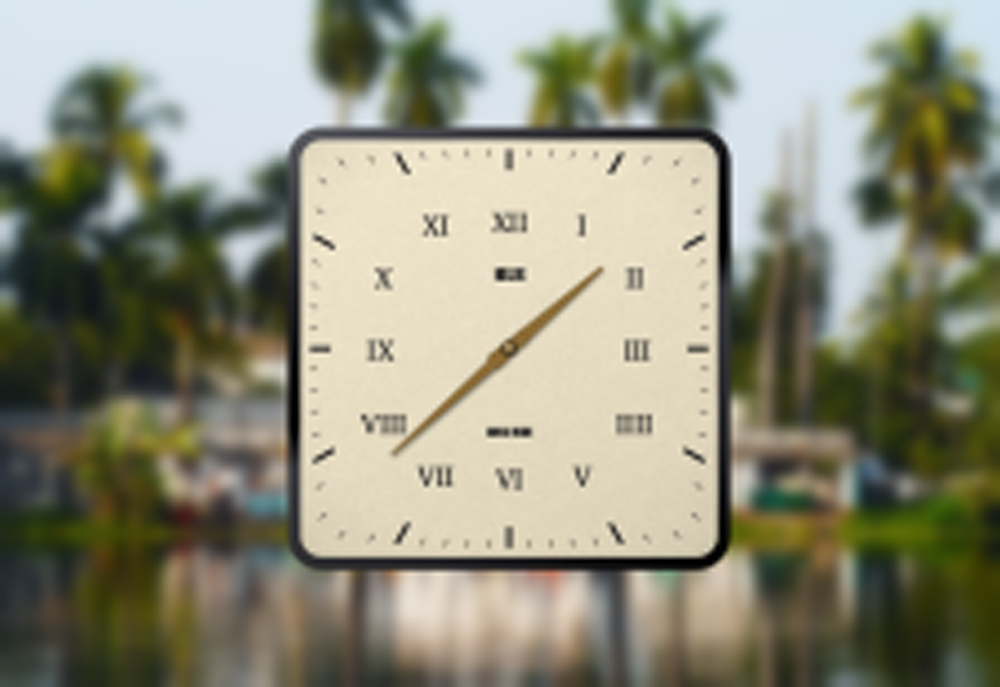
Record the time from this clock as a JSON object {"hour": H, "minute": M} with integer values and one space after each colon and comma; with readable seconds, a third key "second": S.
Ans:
{"hour": 1, "minute": 38}
